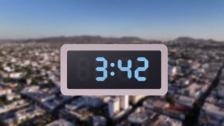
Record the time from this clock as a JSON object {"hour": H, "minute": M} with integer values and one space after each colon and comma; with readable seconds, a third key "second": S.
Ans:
{"hour": 3, "minute": 42}
